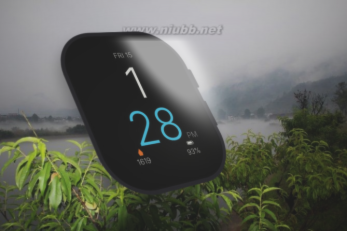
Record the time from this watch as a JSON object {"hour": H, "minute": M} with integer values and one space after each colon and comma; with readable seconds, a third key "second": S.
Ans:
{"hour": 1, "minute": 28}
